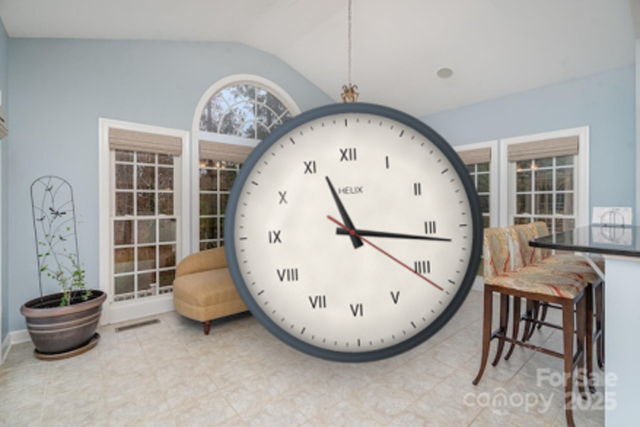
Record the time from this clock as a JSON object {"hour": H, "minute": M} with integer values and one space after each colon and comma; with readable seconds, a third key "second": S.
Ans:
{"hour": 11, "minute": 16, "second": 21}
